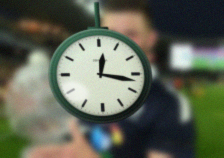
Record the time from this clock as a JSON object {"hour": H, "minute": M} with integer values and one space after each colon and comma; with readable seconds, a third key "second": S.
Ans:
{"hour": 12, "minute": 17}
